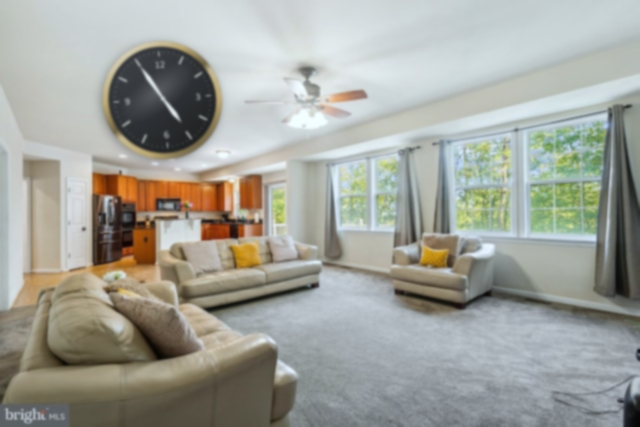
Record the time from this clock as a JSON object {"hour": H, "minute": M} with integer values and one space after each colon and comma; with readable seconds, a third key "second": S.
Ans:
{"hour": 4, "minute": 55}
